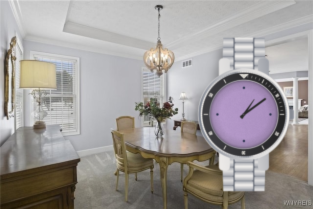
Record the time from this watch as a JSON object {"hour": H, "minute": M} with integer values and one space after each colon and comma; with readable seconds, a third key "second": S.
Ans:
{"hour": 1, "minute": 9}
